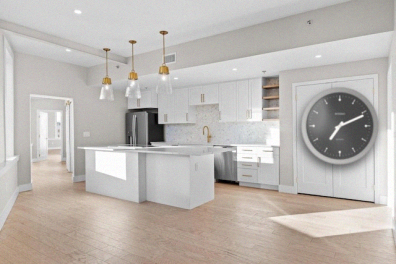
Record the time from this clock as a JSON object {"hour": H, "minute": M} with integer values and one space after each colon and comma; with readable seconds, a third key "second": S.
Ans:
{"hour": 7, "minute": 11}
